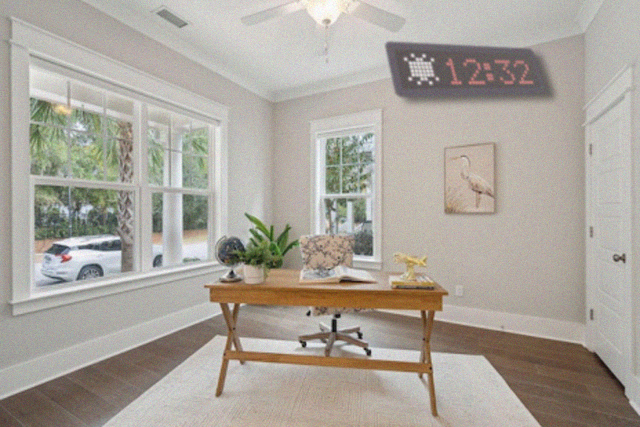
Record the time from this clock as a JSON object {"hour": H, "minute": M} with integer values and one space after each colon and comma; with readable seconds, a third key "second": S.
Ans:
{"hour": 12, "minute": 32}
